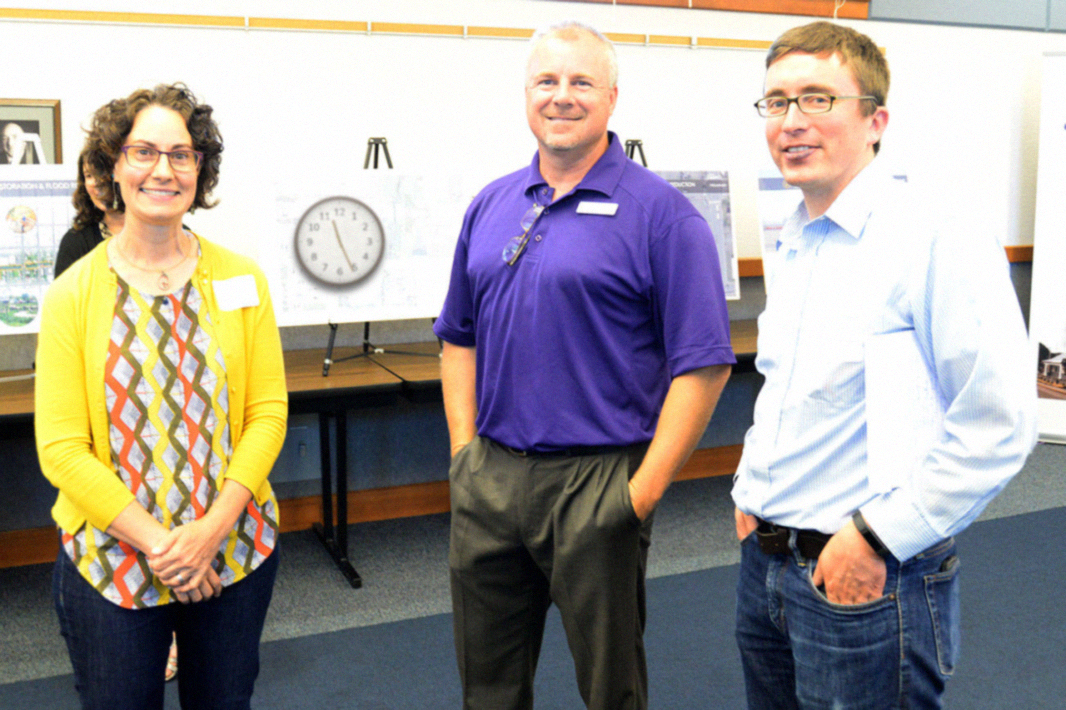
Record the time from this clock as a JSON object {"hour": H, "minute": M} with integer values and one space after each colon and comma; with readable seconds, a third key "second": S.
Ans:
{"hour": 11, "minute": 26}
